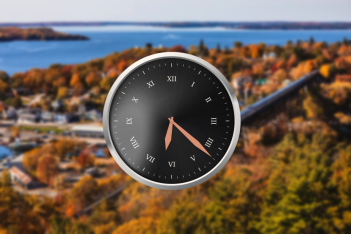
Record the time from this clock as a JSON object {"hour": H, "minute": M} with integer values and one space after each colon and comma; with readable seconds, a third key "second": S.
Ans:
{"hour": 6, "minute": 22}
